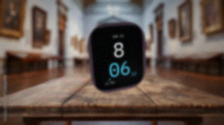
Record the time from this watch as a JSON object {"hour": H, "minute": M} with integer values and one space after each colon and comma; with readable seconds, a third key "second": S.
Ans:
{"hour": 8, "minute": 6}
